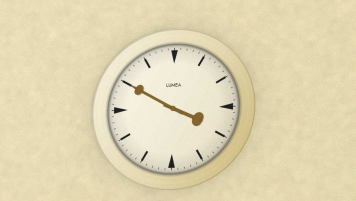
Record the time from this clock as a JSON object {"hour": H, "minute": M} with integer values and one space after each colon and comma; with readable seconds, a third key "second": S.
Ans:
{"hour": 3, "minute": 50}
